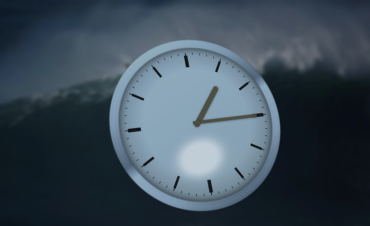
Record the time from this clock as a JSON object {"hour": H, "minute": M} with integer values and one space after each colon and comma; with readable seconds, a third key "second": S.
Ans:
{"hour": 1, "minute": 15}
